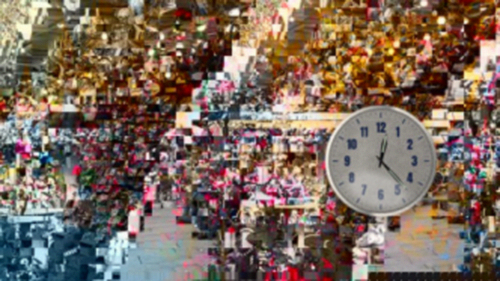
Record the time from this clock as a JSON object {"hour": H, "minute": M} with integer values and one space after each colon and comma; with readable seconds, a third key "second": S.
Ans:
{"hour": 12, "minute": 23}
